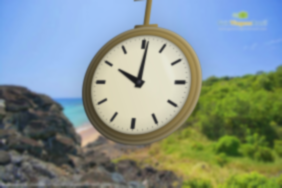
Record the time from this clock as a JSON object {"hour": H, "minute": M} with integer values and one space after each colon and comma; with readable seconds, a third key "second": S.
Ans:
{"hour": 10, "minute": 1}
